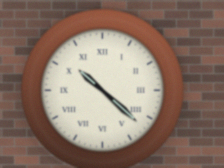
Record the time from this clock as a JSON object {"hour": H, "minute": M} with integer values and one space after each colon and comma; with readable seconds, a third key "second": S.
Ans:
{"hour": 10, "minute": 22}
